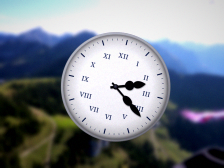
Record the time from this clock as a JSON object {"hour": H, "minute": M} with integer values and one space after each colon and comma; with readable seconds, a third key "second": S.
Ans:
{"hour": 2, "minute": 21}
